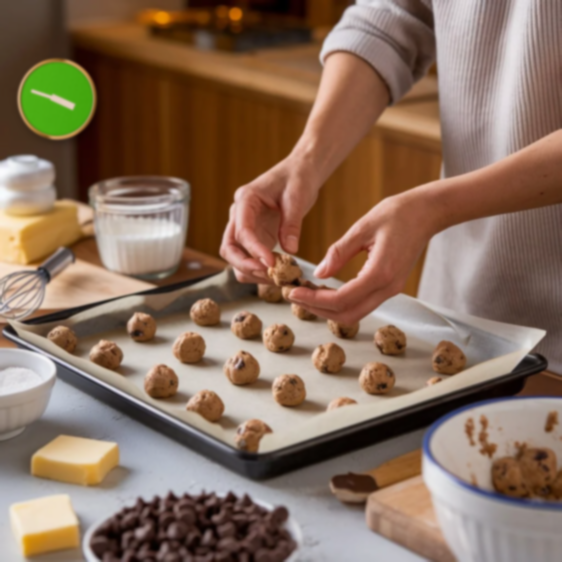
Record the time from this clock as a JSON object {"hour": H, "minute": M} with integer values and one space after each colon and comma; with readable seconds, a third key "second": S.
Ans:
{"hour": 3, "minute": 48}
